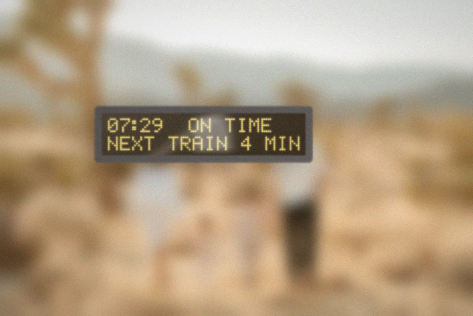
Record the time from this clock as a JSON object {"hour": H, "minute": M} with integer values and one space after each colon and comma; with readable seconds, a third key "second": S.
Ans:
{"hour": 7, "minute": 29}
